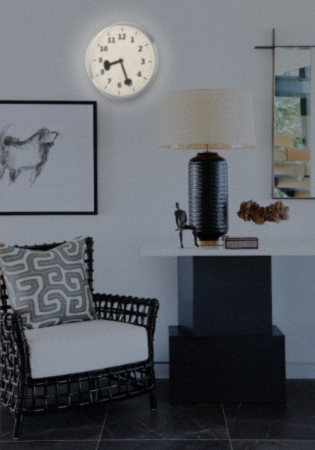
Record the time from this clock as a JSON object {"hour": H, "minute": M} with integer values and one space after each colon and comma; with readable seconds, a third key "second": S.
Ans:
{"hour": 8, "minute": 26}
